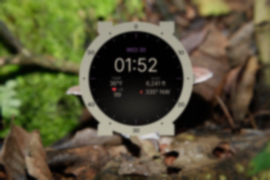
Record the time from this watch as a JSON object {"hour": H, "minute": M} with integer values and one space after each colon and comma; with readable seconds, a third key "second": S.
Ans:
{"hour": 1, "minute": 52}
